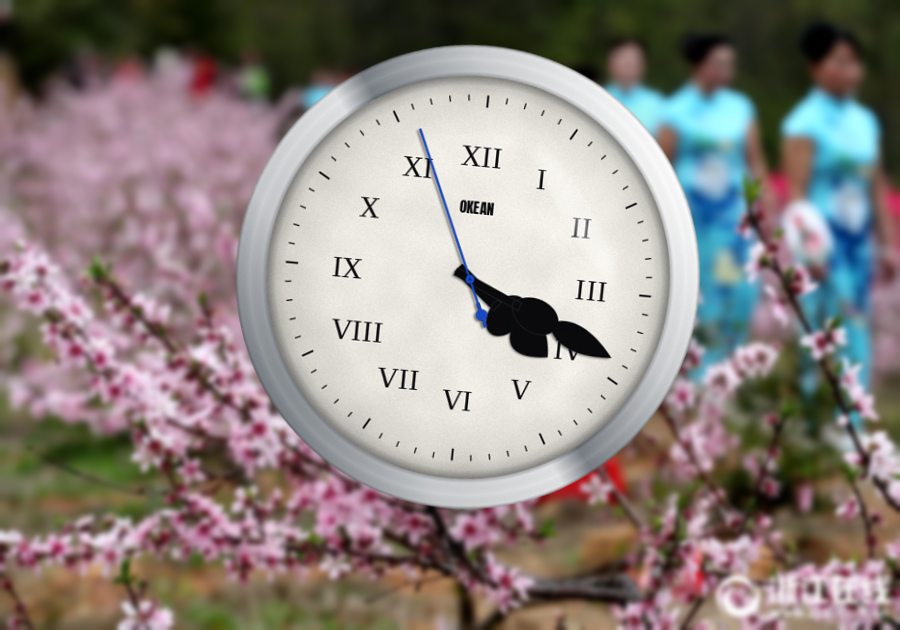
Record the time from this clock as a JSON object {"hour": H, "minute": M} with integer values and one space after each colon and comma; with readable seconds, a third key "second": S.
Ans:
{"hour": 4, "minute": 18, "second": 56}
